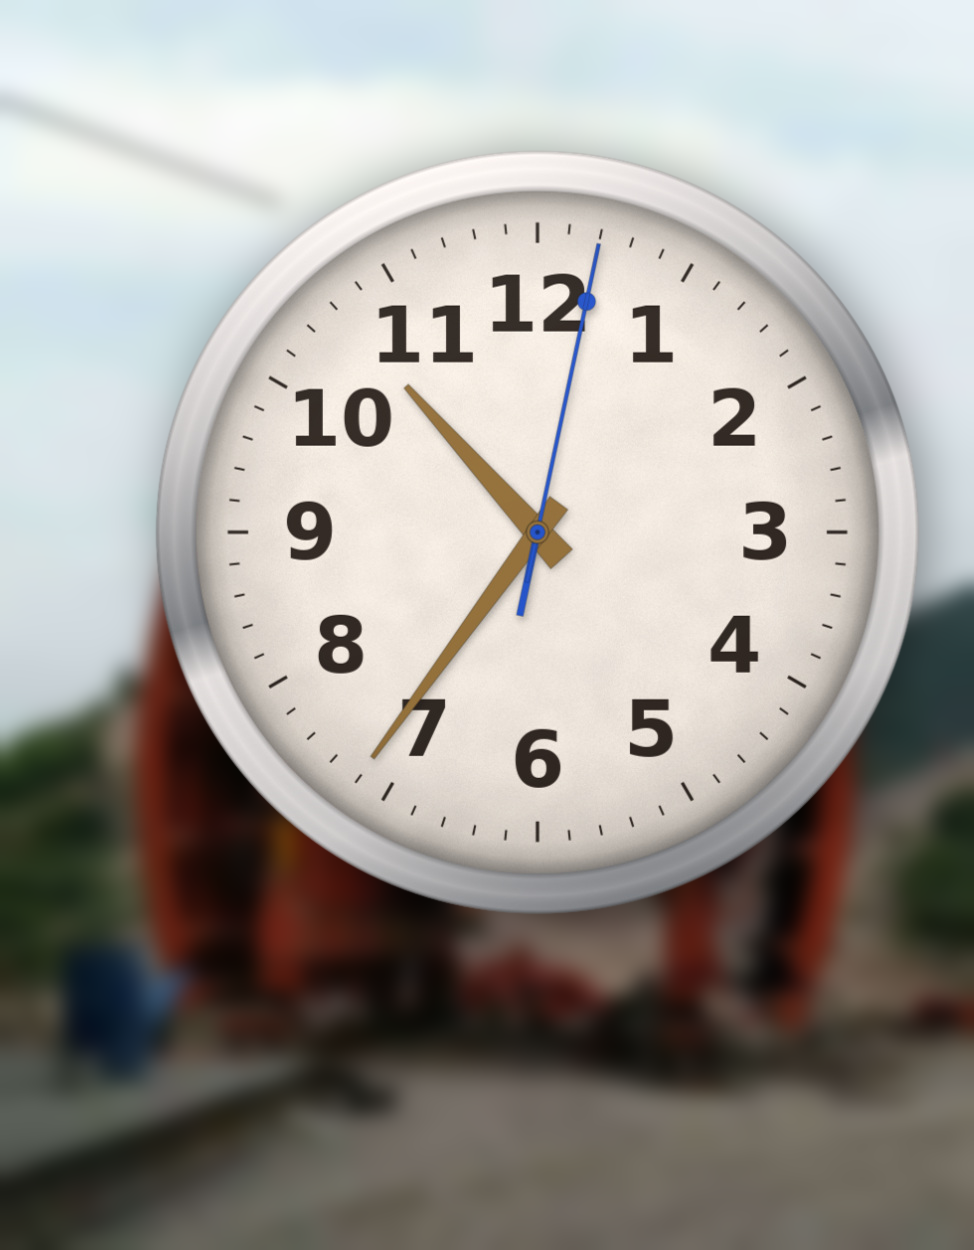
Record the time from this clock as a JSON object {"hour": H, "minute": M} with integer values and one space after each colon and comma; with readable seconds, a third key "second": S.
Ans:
{"hour": 10, "minute": 36, "second": 2}
